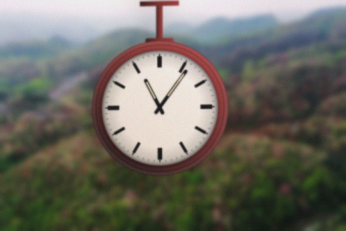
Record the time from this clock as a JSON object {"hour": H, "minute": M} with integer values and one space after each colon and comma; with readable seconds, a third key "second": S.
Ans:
{"hour": 11, "minute": 6}
